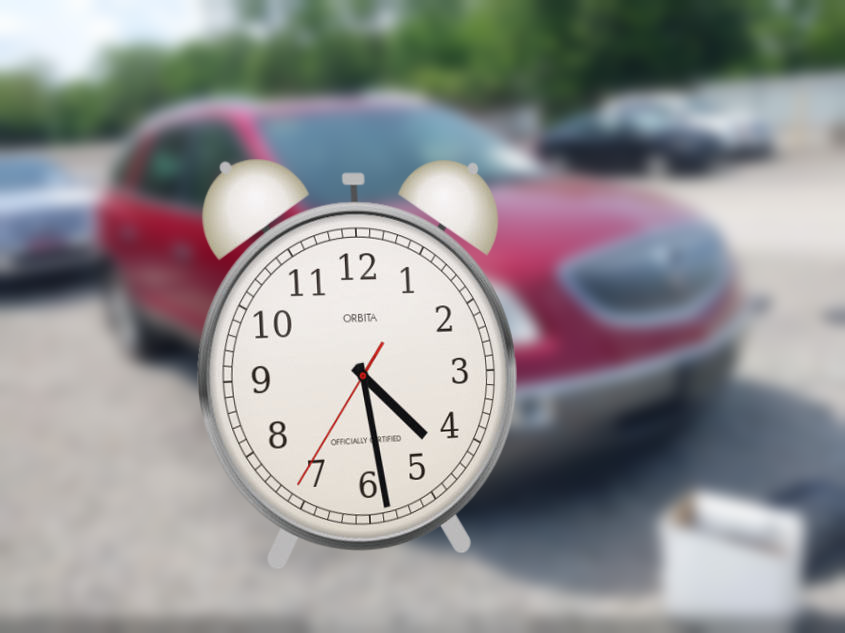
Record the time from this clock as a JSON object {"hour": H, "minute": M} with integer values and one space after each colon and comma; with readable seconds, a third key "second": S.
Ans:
{"hour": 4, "minute": 28, "second": 36}
